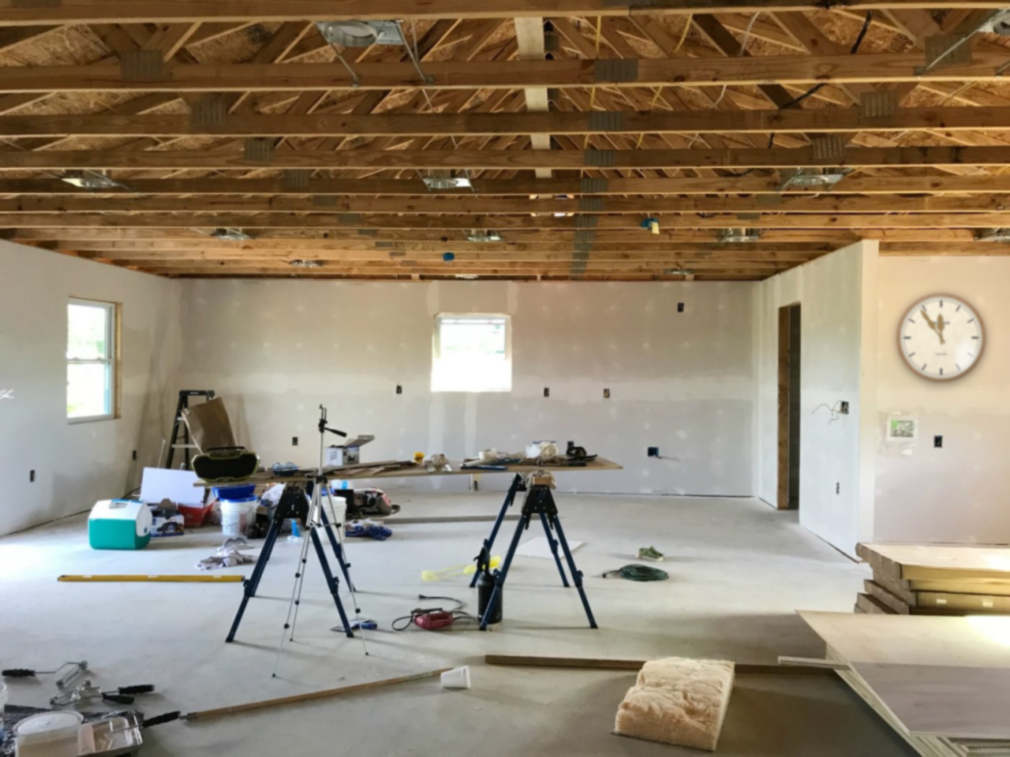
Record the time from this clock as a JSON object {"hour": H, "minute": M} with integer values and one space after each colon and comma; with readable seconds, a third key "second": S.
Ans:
{"hour": 11, "minute": 54}
